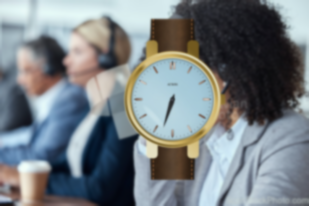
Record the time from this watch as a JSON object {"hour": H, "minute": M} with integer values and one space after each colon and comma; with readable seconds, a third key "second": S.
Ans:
{"hour": 6, "minute": 33}
